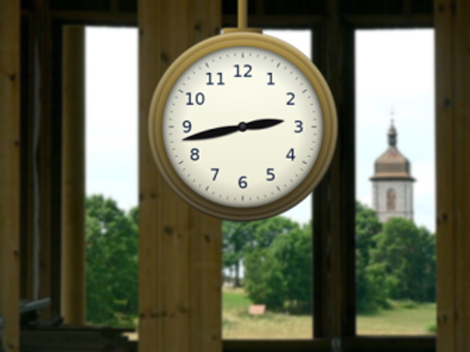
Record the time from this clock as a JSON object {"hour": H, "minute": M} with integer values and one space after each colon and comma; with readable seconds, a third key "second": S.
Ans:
{"hour": 2, "minute": 43}
